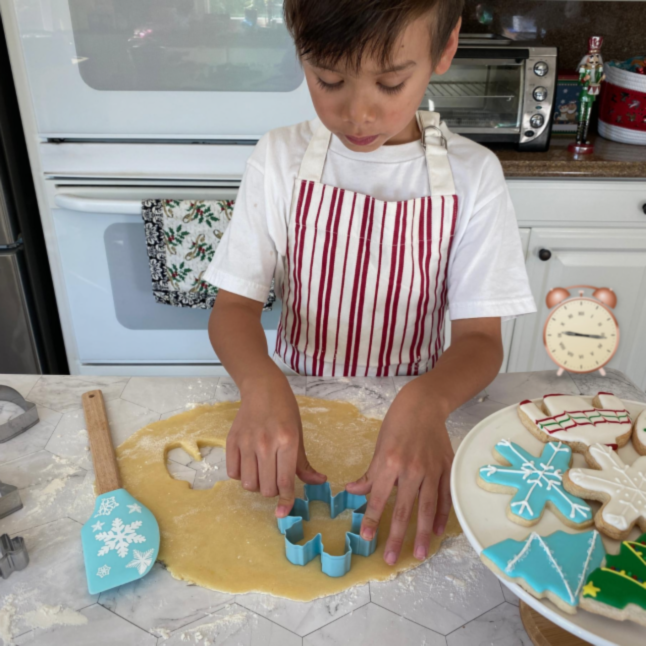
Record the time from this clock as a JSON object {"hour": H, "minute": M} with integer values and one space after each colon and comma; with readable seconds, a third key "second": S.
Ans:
{"hour": 9, "minute": 16}
